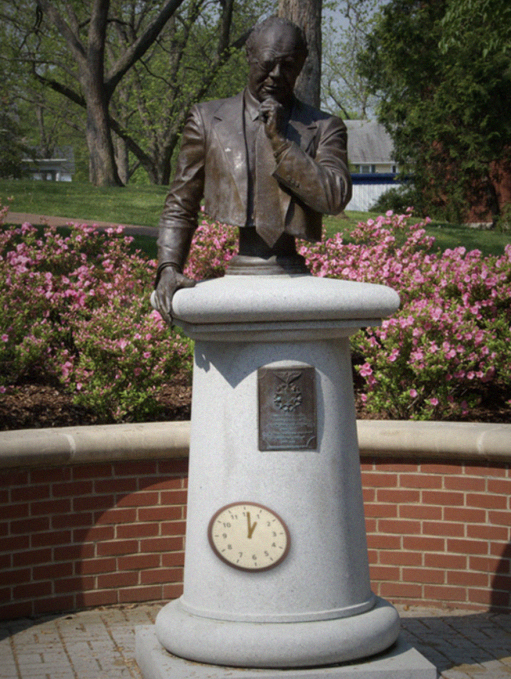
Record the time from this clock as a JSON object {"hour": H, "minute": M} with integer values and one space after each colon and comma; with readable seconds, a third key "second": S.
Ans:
{"hour": 1, "minute": 1}
